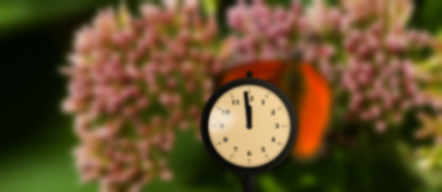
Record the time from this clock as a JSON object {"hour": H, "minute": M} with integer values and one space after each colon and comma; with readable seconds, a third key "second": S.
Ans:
{"hour": 11, "minute": 59}
